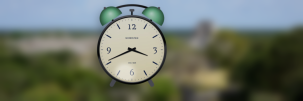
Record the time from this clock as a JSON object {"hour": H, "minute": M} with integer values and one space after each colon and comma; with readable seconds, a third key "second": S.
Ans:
{"hour": 3, "minute": 41}
